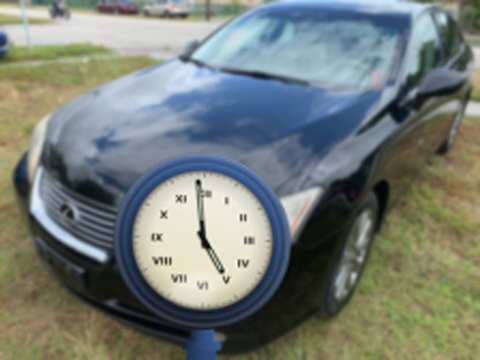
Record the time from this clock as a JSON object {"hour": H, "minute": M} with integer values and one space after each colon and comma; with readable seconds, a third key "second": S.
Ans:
{"hour": 4, "minute": 59}
